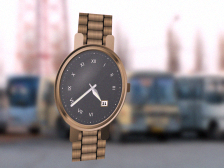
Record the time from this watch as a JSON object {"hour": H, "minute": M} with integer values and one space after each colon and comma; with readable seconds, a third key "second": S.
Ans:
{"hour": 4, "minute": 39}
